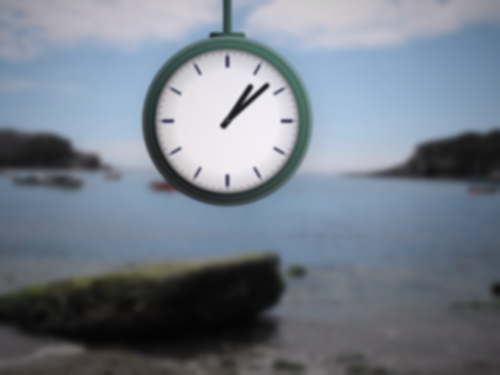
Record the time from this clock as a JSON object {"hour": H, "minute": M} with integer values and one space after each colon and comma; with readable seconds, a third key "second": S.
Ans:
{"hour": 1, "minute": 8}
